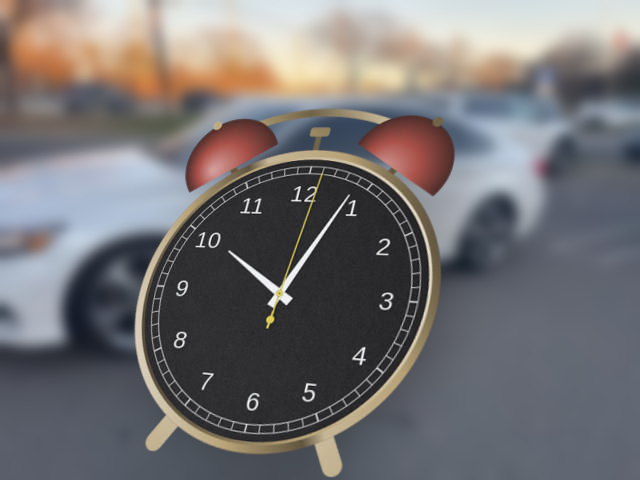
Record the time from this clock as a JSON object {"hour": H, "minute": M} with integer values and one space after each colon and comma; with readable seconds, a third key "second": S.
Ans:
{"hour": 10, "minute": 4, "second": 1}
